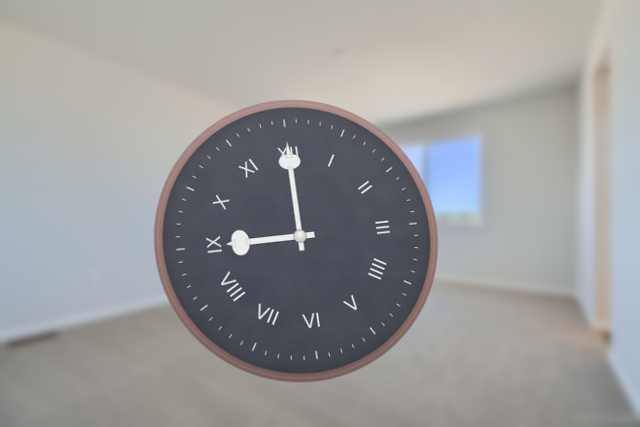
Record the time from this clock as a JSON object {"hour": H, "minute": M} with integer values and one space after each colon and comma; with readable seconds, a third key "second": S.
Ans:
{"hour": 9, "minute": 0}
